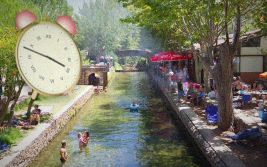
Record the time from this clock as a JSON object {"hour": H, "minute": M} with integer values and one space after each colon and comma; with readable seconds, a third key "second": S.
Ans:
{"hour": 3, "minute": 48}
